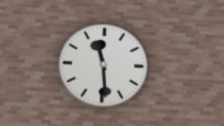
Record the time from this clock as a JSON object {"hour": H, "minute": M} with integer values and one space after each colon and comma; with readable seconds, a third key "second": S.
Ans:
{"hour": 11, "minute": 29}
